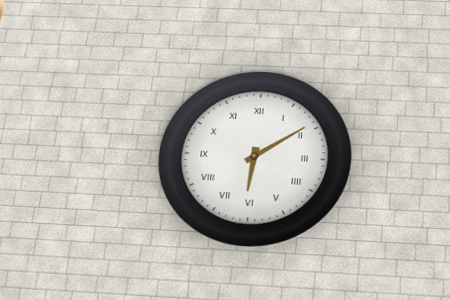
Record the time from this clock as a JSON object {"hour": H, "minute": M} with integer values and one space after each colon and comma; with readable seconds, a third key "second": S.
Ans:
{"hour": 6, "minute": 9}
